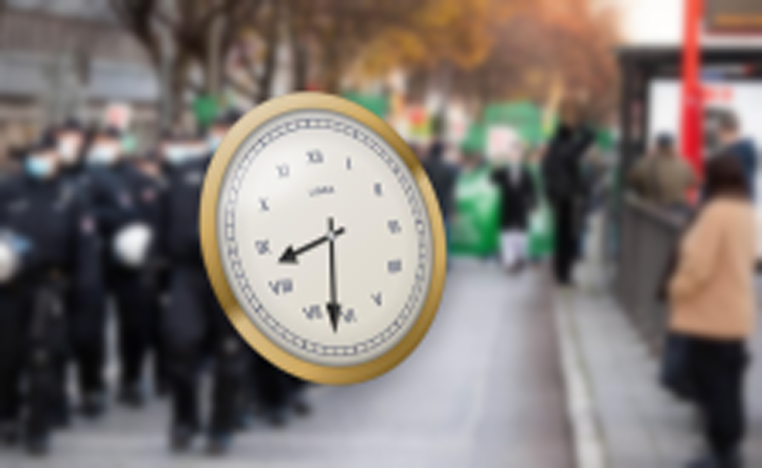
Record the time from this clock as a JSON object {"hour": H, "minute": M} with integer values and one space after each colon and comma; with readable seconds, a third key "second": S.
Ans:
{"hour": 8, "minute": 32}
